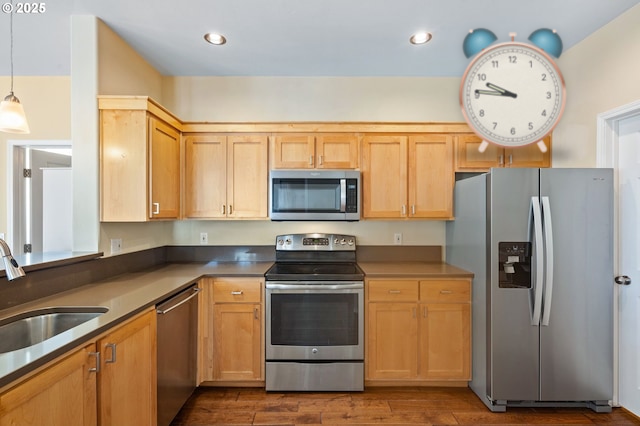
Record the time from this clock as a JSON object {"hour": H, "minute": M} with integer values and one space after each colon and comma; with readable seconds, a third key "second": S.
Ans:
{"hour": 9, "minute": 46}
